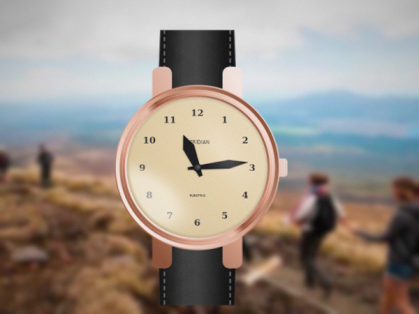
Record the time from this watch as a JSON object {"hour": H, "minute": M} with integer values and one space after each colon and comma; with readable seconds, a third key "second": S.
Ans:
{"hour": 11, "minute": 14}
